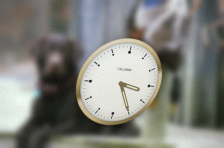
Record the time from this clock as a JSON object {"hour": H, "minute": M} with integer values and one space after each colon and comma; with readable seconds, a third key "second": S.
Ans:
{"hour": 3, "minute": 25}
